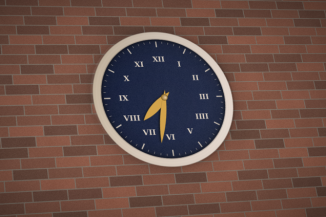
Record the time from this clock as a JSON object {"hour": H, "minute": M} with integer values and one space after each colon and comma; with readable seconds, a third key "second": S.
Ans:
{"hour": 7, "minute": 32}
